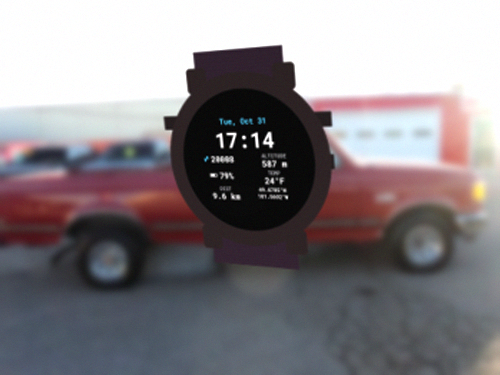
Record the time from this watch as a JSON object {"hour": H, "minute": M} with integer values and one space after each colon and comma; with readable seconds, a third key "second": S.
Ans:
{"hour": 17, "minute": 14}
